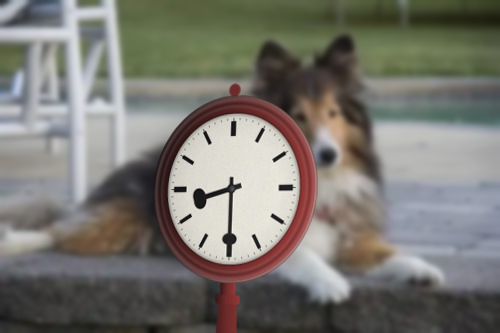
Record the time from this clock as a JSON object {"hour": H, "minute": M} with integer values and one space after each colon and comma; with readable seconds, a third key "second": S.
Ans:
{"hour": 8, "minute": 30}
